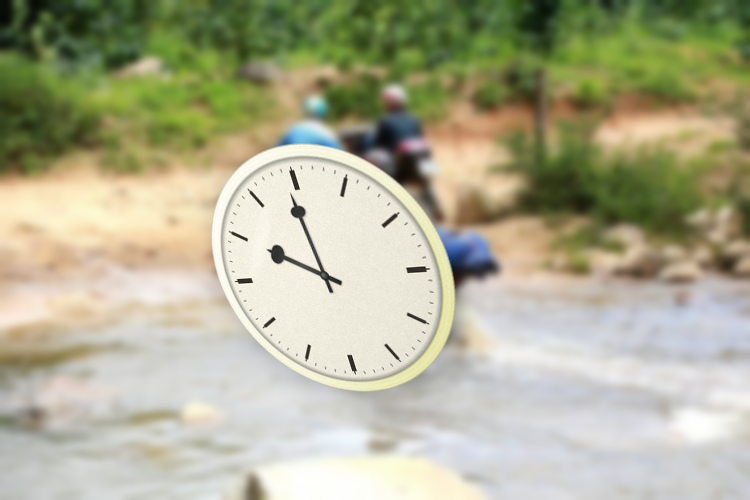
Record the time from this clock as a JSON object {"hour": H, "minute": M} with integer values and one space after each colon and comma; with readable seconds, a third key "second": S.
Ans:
{"hour": 9, "minute": 59}
